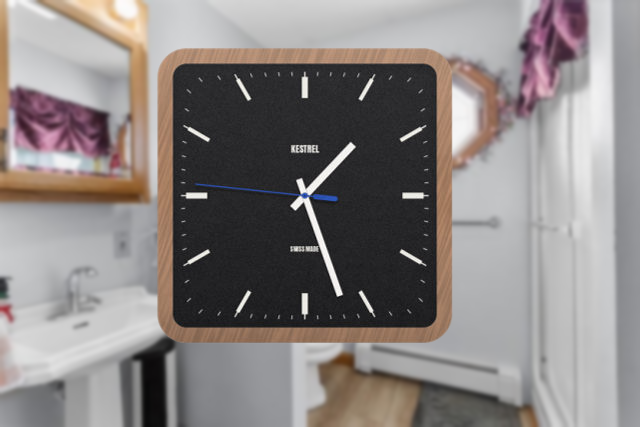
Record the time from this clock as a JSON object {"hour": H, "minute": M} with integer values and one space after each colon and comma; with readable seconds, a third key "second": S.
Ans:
{"hour": 1, "minute": 26, "second": 46}
